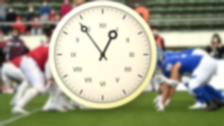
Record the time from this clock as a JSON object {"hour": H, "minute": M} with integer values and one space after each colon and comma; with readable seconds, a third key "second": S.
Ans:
{"hour": 12, "minute": 54}
